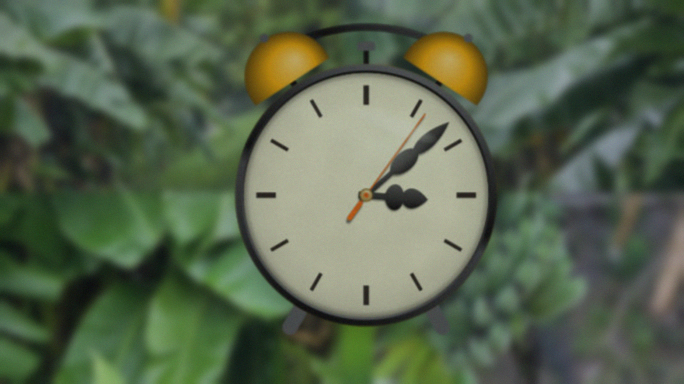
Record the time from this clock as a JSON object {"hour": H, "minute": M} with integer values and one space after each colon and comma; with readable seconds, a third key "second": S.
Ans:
{"hour": 3, "minute": 8, "second": 6}
